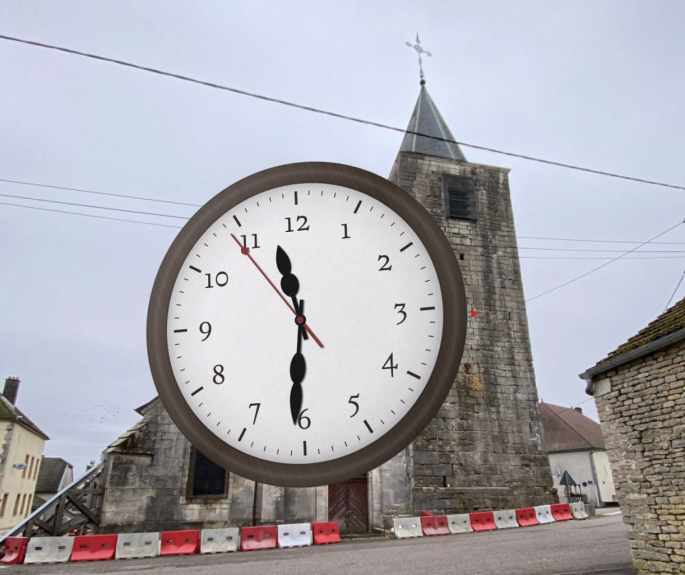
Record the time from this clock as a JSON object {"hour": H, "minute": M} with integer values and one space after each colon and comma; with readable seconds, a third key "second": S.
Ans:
{"hour": 11, "minute": 30, "second": 54}
